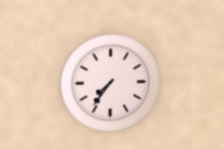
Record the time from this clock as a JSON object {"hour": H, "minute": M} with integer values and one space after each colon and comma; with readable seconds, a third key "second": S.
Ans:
{"hour": 7, "minute": 36}
